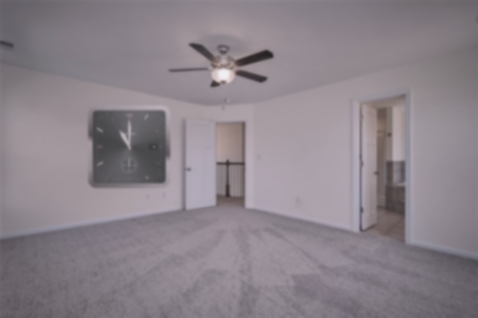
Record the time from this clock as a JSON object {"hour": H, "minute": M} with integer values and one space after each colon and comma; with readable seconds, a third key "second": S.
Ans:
{"hour": 11, "minute": 0}
